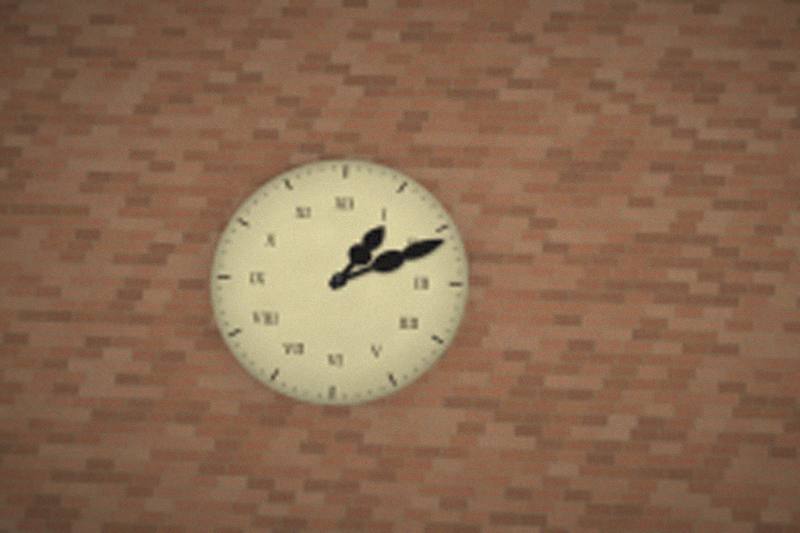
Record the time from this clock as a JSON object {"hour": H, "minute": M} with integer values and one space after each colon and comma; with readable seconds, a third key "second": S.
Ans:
{"hour": 1, "minute": 11}
